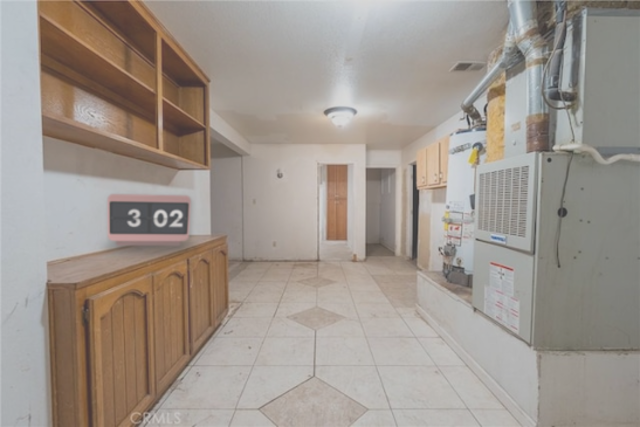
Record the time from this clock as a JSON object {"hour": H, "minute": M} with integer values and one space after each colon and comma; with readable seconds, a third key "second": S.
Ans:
{"hour": 3, "minute": 2}
